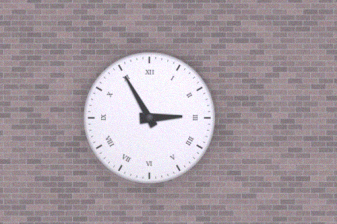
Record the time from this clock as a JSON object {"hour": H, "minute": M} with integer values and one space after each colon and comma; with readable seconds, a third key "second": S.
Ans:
{"hour": 2, "minute": 55}
